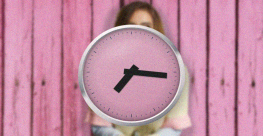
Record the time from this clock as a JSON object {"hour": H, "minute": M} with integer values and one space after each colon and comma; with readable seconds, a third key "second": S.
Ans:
{"hour": 7, "minute": 16}
